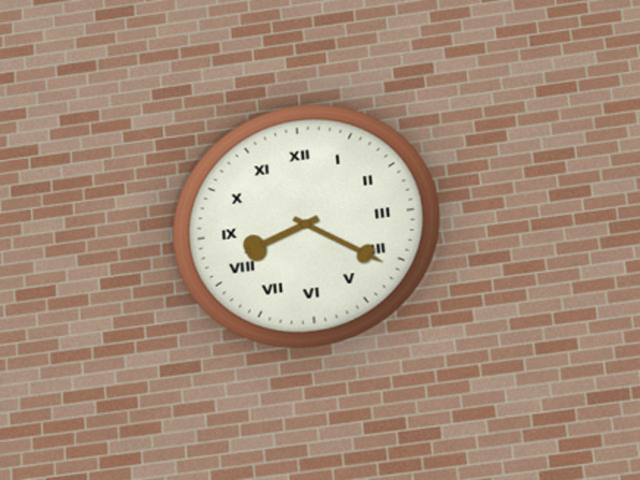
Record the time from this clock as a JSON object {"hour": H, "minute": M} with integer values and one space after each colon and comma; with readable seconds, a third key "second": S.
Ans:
{"hour": 8, "minute": 21}
